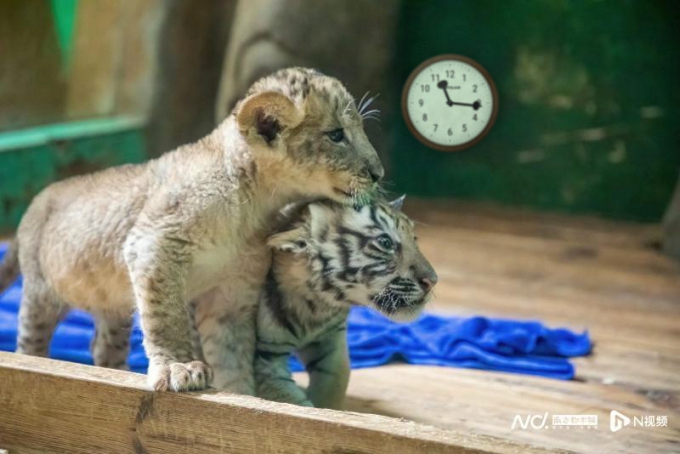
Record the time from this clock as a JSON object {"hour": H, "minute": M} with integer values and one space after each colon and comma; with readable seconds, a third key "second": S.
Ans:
{"hour": 11, "minute": 16}
